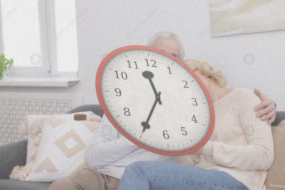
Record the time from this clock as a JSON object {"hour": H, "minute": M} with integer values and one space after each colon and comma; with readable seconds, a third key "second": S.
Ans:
{"hour": 11, "minute": 35}
